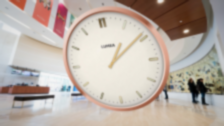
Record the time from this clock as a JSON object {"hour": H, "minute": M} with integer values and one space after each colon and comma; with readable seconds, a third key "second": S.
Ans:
{"hour": 1, "minute": 9}
